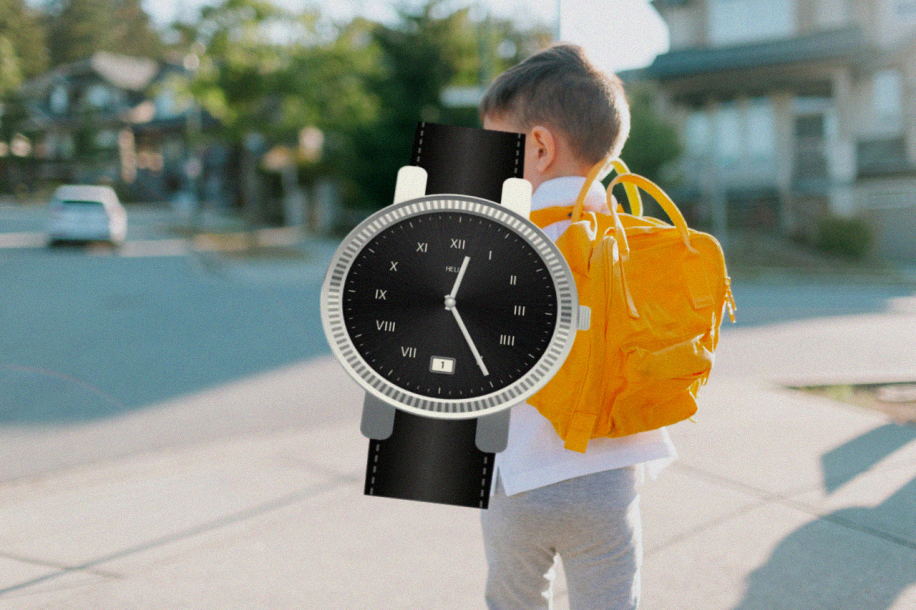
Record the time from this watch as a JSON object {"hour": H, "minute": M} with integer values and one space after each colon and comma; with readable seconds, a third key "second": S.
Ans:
{"hour": 12, "minute": 25}
